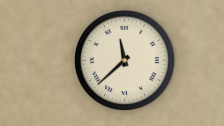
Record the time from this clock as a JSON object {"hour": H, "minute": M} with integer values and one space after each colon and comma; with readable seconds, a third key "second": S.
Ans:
{"hour": 11, "minute": 38}
